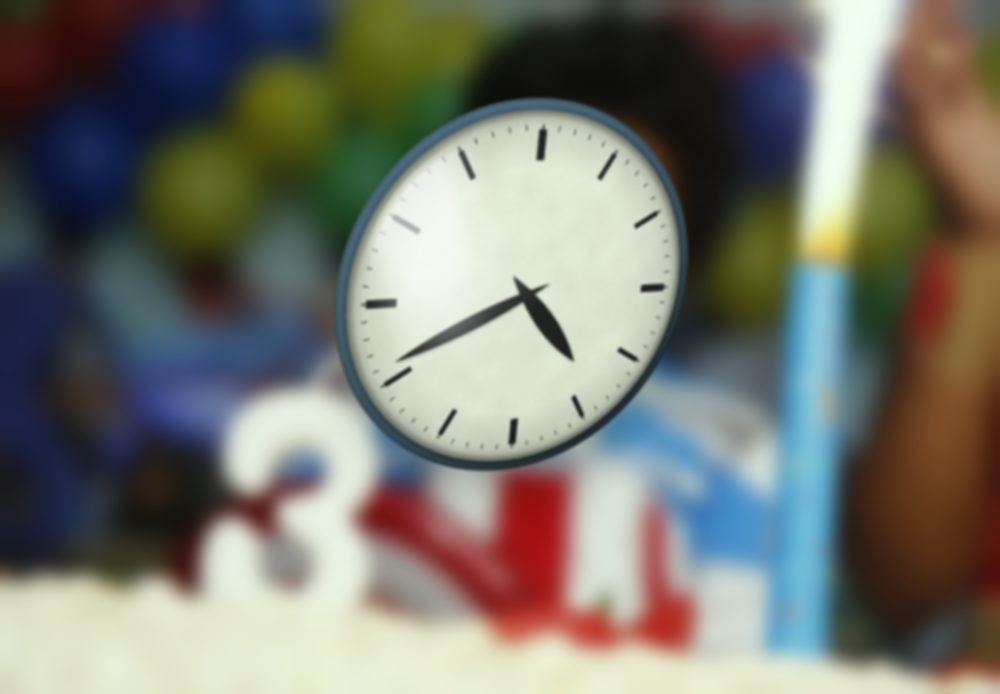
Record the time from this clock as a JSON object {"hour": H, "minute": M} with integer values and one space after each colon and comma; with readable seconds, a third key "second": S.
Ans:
{"hour": 4, "minute": 41}
